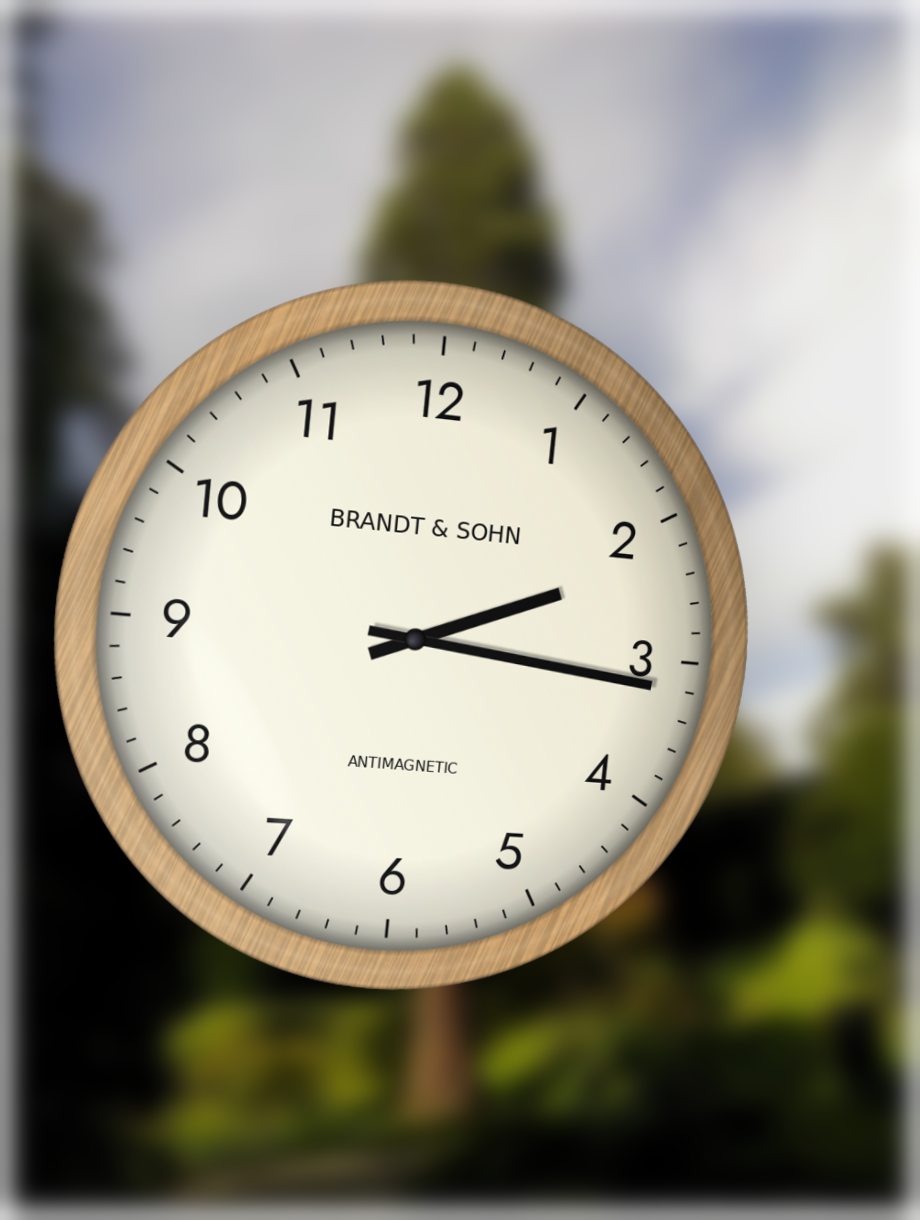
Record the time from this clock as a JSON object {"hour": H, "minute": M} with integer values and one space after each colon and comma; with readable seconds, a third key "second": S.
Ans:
{"hour": 2, "minute": 16}
